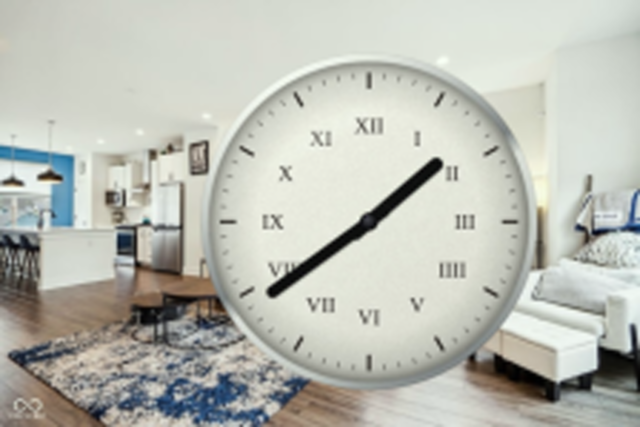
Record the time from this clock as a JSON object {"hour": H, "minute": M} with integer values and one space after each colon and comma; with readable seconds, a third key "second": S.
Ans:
{"hour": 1, "minute": 39}
